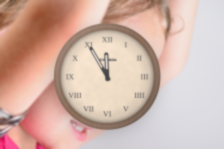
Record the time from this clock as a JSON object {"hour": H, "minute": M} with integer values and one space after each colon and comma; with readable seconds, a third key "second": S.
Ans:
{"hour": 11, "minute": 55}
